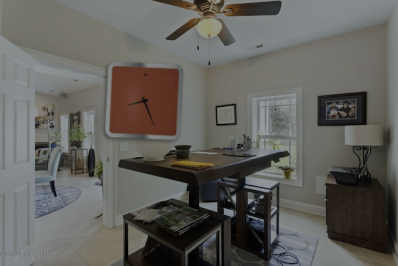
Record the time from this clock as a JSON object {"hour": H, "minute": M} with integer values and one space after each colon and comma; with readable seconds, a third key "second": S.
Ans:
{"hour": 8, "minute": 26}
